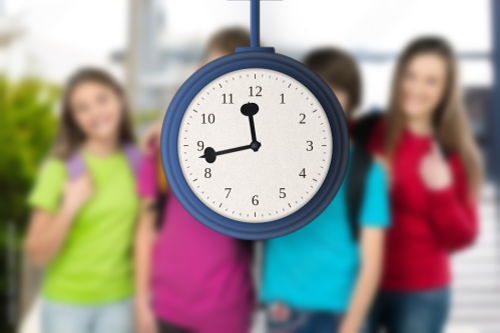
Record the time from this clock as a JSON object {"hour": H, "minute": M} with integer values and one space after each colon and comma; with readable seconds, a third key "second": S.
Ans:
{"hour": 11, "minute": 43}
